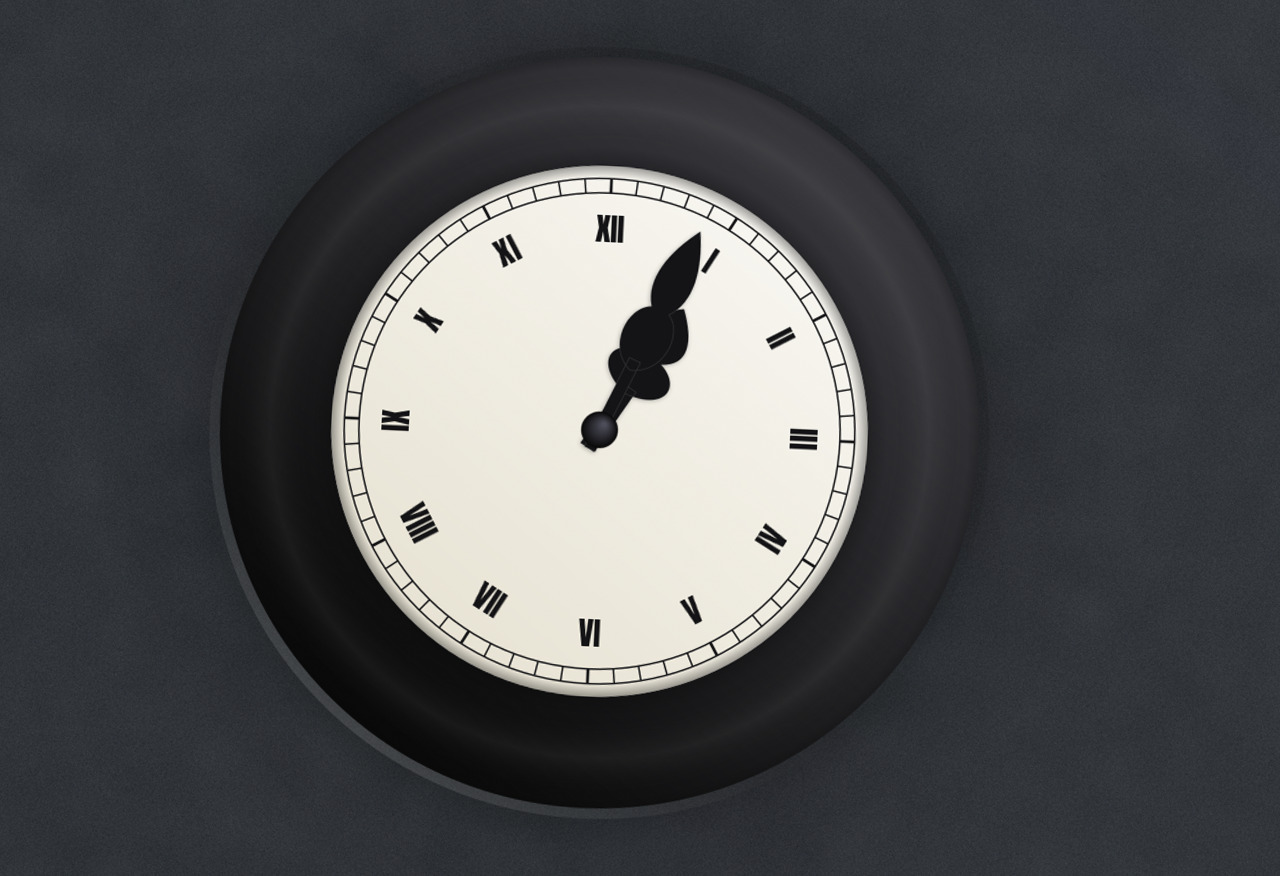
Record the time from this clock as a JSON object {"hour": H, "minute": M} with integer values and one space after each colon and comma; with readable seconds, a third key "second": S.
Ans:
{"hour": 1, "minute": 4}
